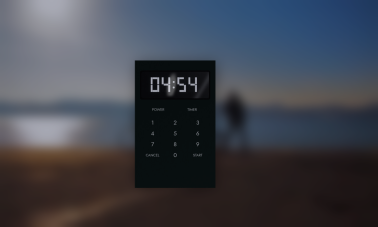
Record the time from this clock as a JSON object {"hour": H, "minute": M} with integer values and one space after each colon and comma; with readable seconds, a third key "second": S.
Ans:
{"hour": 4, "minute": 54}
